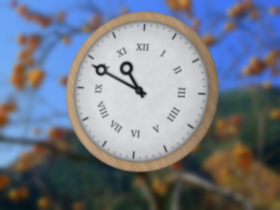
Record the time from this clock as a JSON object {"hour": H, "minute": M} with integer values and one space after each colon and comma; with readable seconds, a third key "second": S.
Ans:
{"hour": 10, "minute": 49}
